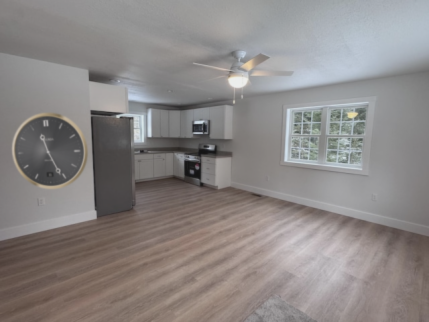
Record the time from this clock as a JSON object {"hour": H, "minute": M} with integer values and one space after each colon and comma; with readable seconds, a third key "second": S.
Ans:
{"hour": 11, "minute": 26}
